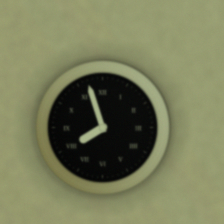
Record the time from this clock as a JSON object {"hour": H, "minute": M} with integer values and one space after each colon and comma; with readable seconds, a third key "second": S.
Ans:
{"hour": 7, "minute": 57}
